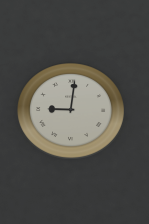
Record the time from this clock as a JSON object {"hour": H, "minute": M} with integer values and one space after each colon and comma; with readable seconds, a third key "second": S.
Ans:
{"hour": 9, "minute": 1}
